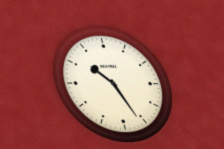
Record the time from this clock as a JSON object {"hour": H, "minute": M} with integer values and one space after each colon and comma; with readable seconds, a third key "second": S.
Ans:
{"hour": 10, "minute": 26}
